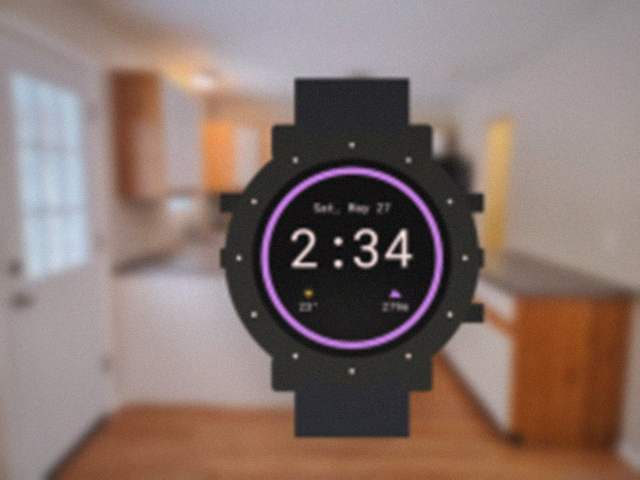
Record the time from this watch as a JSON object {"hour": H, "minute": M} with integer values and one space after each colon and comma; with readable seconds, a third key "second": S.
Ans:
{"hour": 2, "minute": 34}
